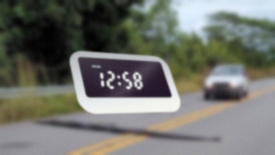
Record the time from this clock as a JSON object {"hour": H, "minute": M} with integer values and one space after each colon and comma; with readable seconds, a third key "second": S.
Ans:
{"hour": 12, "minute": 58}
